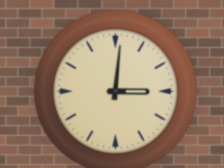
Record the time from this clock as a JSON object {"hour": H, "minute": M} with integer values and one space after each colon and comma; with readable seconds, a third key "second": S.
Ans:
{"hour": 3, "minute": 1}
